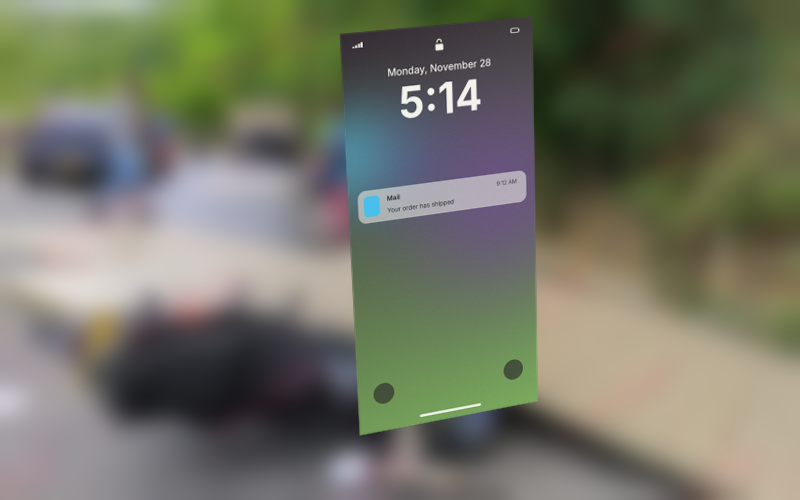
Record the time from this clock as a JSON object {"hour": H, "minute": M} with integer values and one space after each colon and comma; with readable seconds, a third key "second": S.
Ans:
{"hour": 5, "minute": 14}
